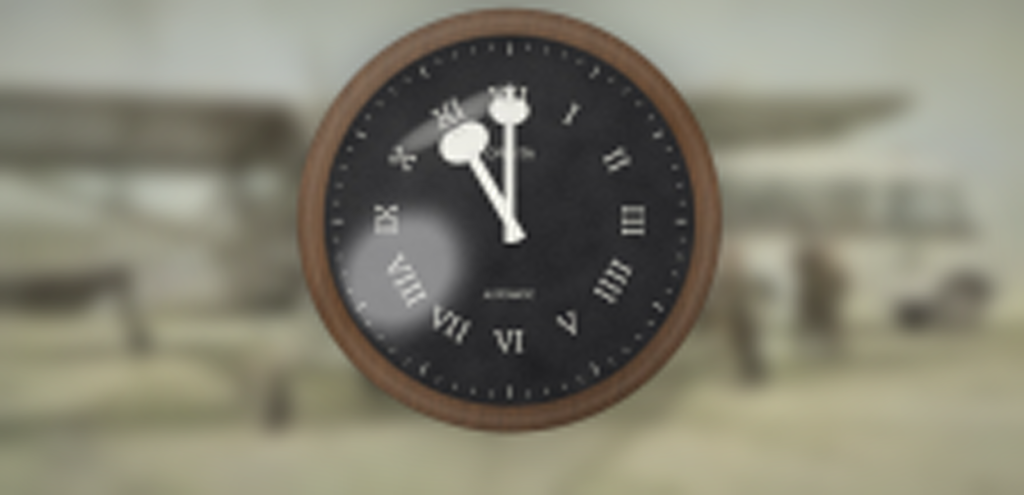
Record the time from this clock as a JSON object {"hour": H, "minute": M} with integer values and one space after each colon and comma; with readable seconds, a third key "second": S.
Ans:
{"hour": 11, "minute": 0}
